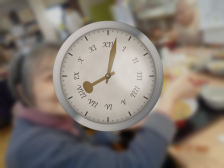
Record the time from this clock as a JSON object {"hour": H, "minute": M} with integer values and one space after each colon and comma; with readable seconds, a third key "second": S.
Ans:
{"hour": 8, "minute": 2}
